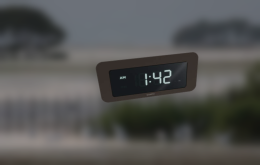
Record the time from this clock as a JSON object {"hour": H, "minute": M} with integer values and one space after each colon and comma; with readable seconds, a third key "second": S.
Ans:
{"hour": 1, "minute": 42}
